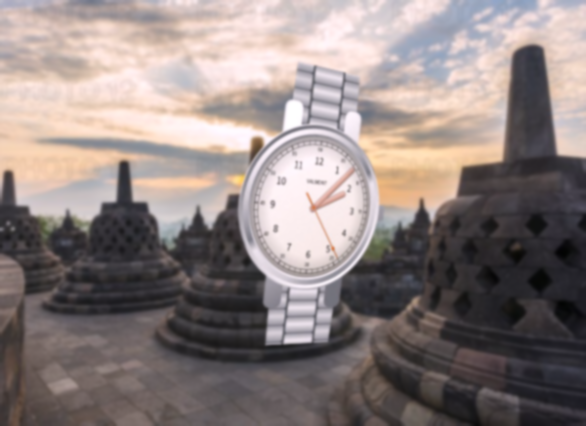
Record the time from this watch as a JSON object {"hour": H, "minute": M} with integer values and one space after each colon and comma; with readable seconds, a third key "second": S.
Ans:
{"hour": 2, "minute": 7, "second": 24}
